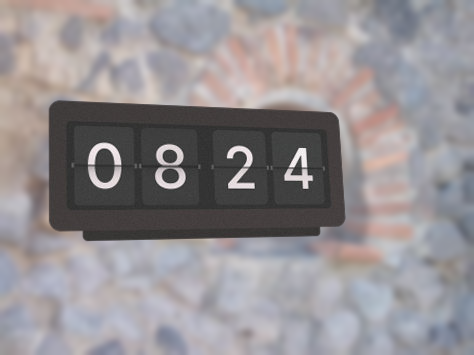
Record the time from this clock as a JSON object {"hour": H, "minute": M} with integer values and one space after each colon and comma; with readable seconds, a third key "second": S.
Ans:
{"hour": 8, "minute": 24}
